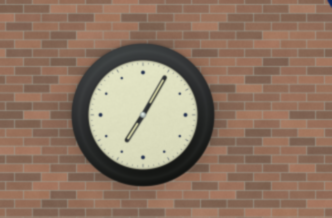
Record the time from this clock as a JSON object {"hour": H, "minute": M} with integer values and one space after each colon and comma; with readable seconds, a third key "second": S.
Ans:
{"hour": 7, "minute": 5}
